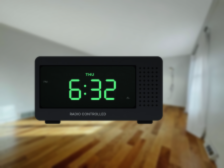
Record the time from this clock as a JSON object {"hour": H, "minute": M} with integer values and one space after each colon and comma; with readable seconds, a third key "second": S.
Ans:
{"hour": 6, "minute": 32}
